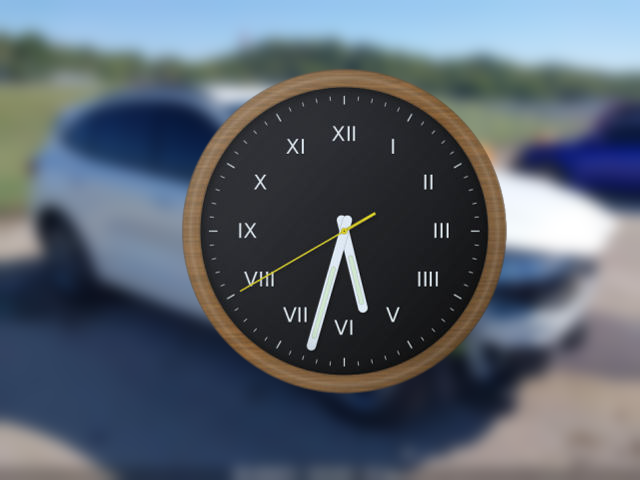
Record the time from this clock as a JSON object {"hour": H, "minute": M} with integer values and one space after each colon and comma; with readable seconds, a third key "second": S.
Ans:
{"hour": 5, "minute": 32, "second": 40}
